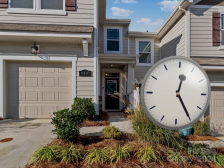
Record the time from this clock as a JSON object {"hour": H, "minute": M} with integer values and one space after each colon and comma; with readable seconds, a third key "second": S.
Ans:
{"hour": 12, "minute": 25}
